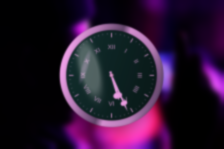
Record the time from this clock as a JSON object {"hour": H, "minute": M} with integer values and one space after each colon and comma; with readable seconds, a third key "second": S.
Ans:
{"hour": 5, "minute": 26}
